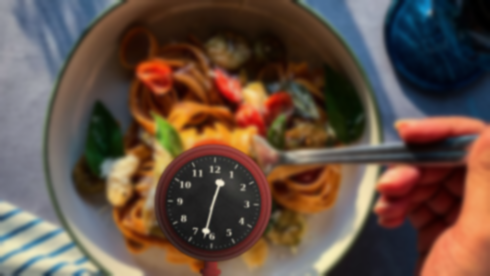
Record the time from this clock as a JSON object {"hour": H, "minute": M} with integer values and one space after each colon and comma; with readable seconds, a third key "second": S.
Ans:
{"hour": 12, "minute": 32}
